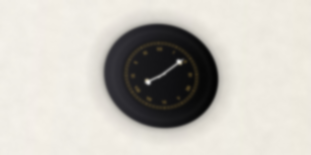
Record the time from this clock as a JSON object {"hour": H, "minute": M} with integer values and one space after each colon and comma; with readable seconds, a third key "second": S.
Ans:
{"hour": 8, "minute": 9}
